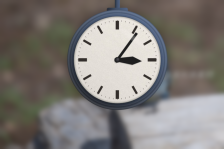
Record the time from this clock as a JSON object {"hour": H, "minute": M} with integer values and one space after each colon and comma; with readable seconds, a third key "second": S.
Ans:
{"hour": 3, "minute": 6}
